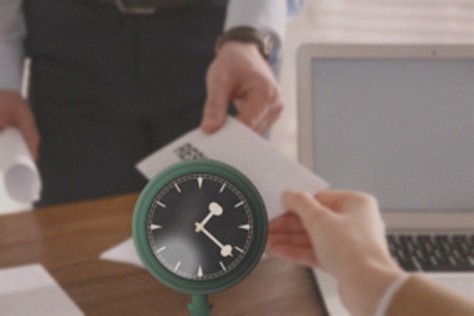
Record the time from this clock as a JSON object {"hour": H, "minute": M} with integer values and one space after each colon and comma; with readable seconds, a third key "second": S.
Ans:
{"hour": 1, "minute": 22}
